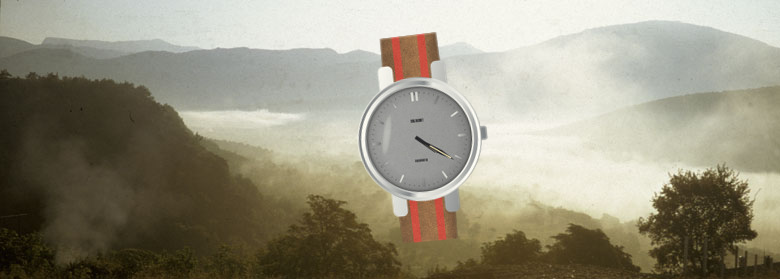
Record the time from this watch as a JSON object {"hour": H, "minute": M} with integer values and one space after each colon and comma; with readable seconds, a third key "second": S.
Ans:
{"hour": 4, "minute": 21}
